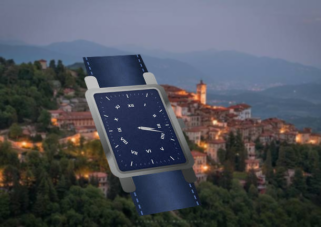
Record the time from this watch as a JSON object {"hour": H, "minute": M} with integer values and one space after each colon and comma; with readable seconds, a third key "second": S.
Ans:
{"hour": 3, "minute": 18}
